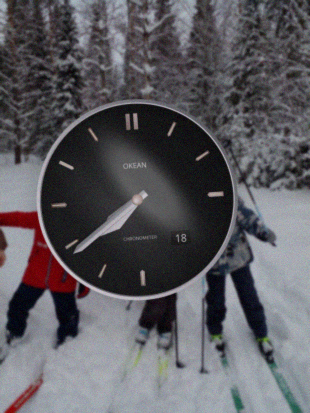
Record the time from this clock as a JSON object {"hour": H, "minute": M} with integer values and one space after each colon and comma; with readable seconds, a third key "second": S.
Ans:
{"hour": 7, "minute": 39}
